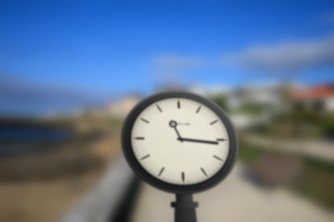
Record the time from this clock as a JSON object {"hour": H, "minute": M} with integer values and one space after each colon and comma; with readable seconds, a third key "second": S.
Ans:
{"hour": 11, "minute": 16}
